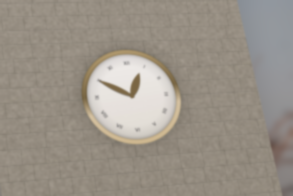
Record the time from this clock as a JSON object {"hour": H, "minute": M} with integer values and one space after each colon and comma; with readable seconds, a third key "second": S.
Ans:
{"hour": 12, "minute": 50}
